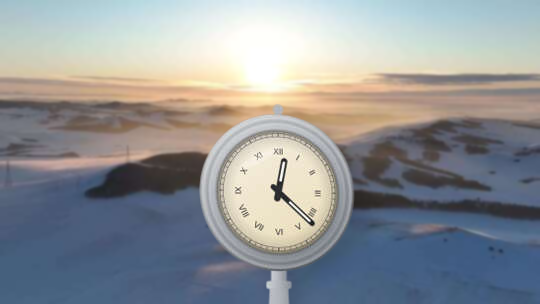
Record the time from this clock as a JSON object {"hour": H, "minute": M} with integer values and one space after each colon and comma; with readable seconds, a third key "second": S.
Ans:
{"hour": 12, "minute": 22}
